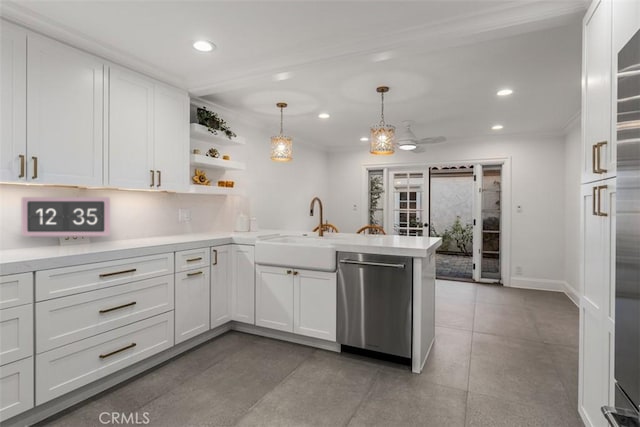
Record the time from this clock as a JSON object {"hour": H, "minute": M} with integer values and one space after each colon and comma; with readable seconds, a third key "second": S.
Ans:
{"hour": 12, "minute": 35}
